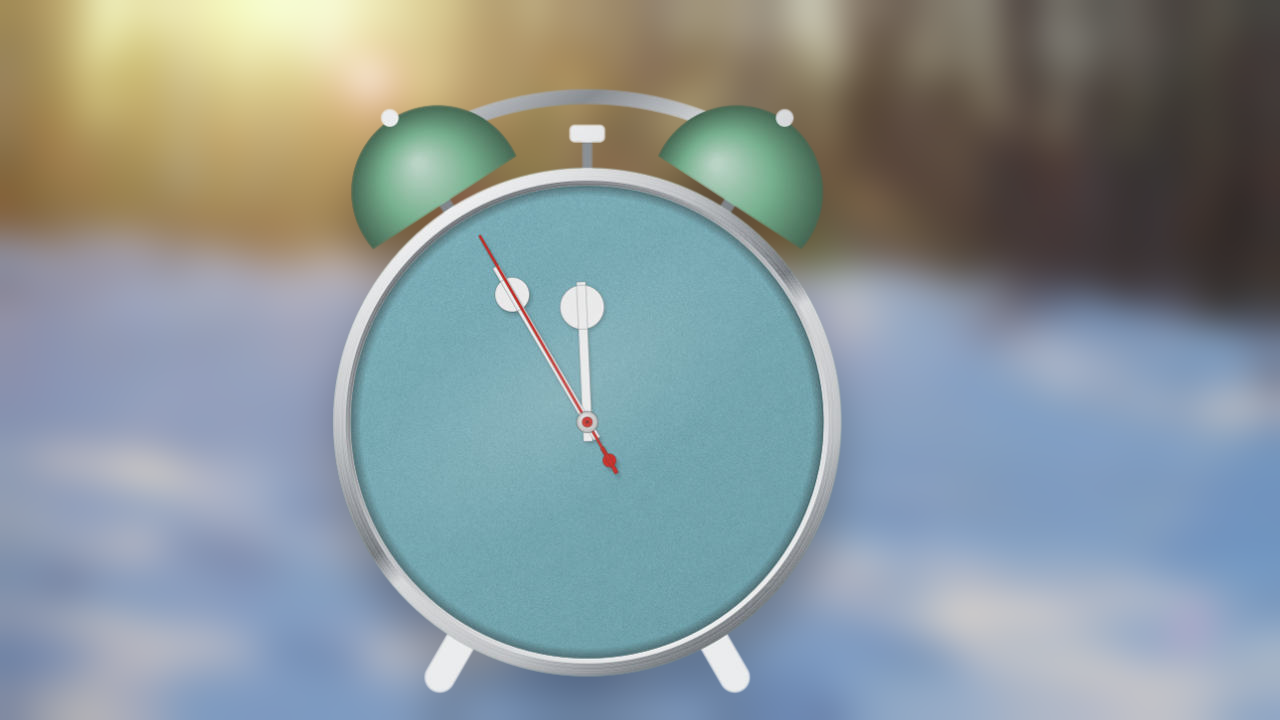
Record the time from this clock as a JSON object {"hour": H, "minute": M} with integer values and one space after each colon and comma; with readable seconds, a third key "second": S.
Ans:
{"hour": 11, "minute": 54, "second": 55}
